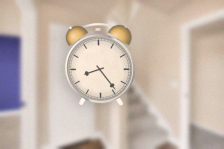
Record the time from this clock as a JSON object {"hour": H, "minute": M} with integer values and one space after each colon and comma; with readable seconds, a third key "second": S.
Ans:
{"hour": 8, "minute": 24}
